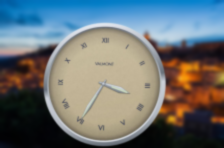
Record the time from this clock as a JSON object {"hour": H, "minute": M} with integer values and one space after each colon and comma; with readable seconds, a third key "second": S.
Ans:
{"hour": 3, "minute": 35}
